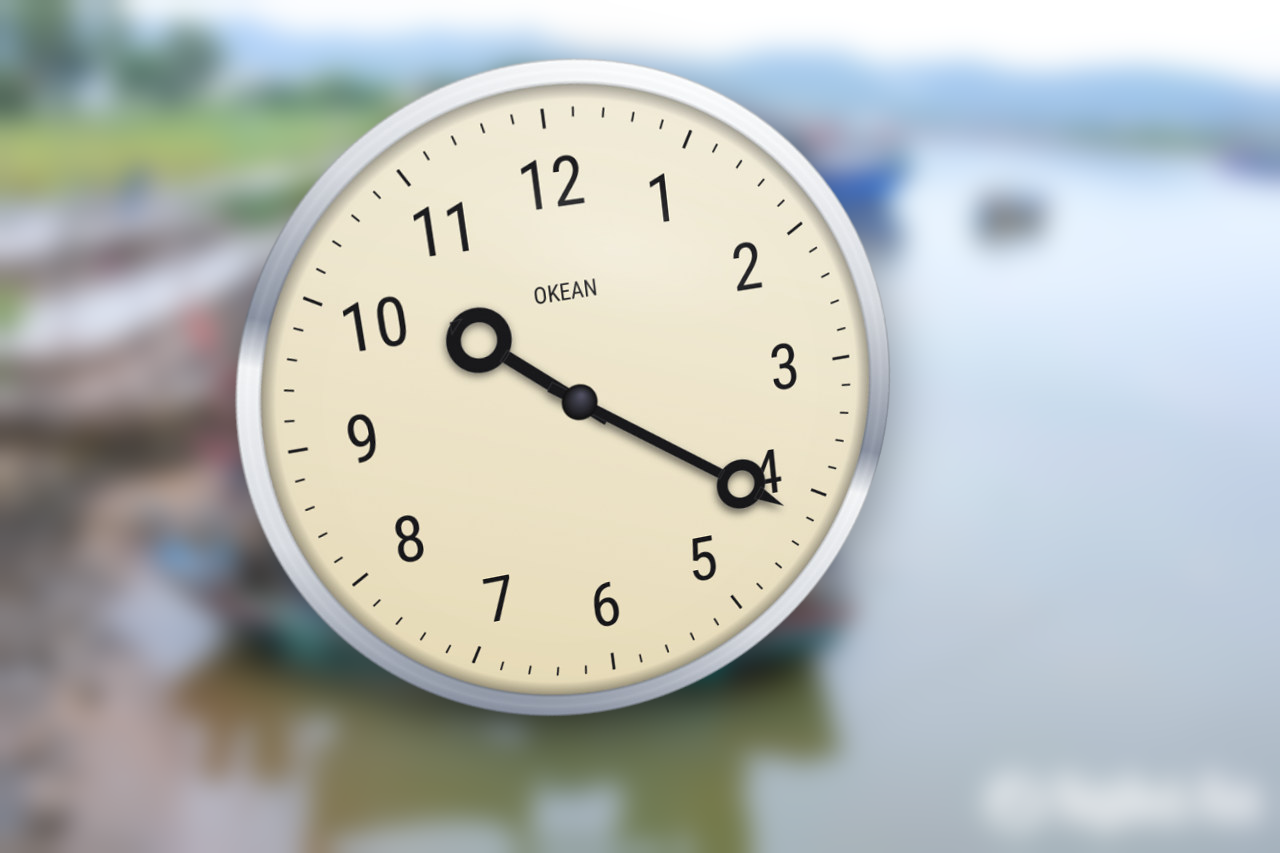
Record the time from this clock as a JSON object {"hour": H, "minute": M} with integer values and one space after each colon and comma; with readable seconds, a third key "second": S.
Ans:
{"hour": 10, "minute": 21}
